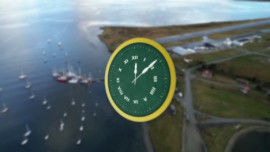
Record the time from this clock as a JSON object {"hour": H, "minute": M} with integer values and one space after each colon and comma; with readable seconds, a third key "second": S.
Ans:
{"hour": 12, "minute": 9}
